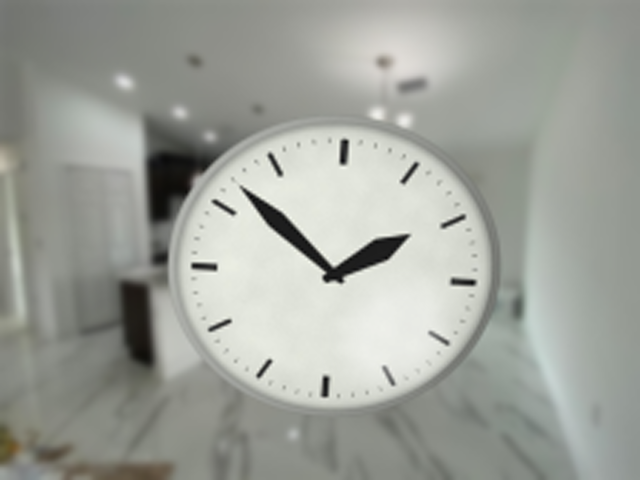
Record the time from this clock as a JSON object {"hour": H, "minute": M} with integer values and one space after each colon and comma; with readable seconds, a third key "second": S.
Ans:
{"hour": 1, "minute": 52}
